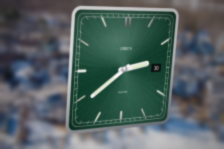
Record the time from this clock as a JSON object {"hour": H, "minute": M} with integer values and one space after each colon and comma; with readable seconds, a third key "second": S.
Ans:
{"hour": 2, "minute": 39}
